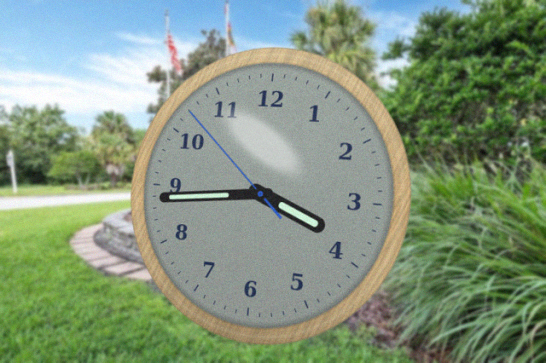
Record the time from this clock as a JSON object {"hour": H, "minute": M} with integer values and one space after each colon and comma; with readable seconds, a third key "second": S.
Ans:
{"hour": 3, "minute": 43, "second": 52}
